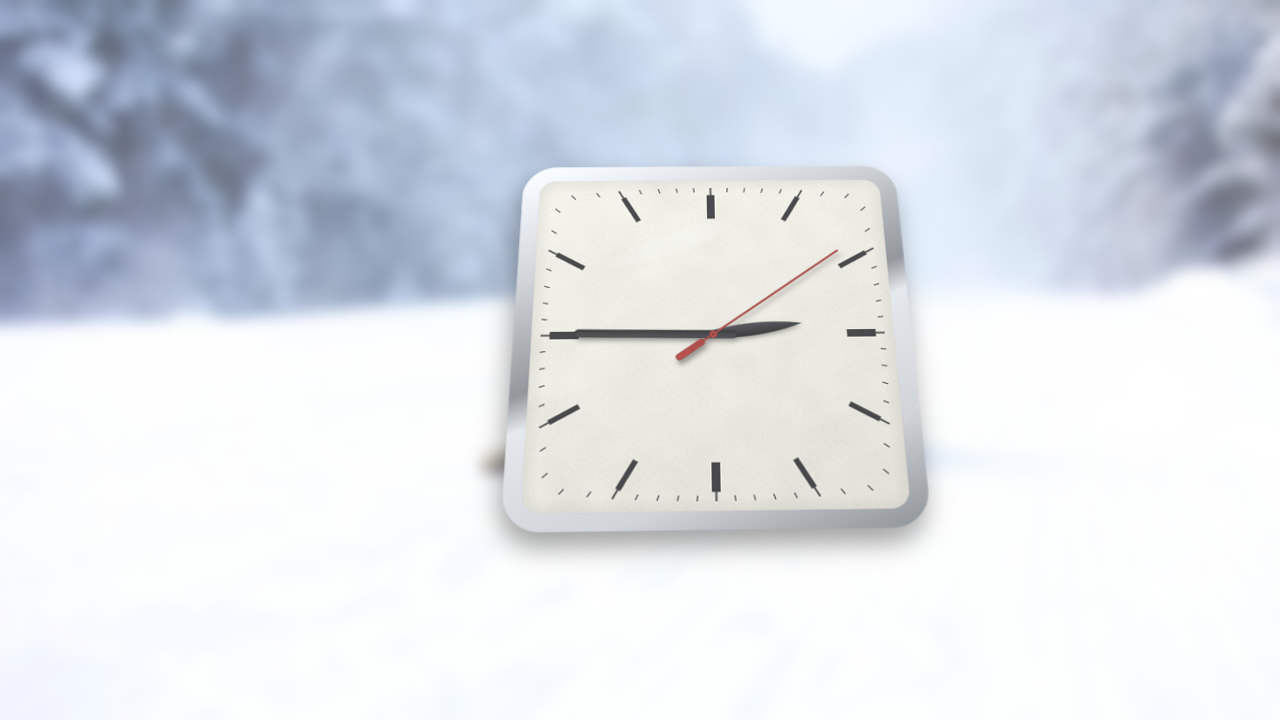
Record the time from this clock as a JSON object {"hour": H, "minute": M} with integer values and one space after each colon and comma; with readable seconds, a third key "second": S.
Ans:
{"hour": 2, "minute": 45, "second": 9}
